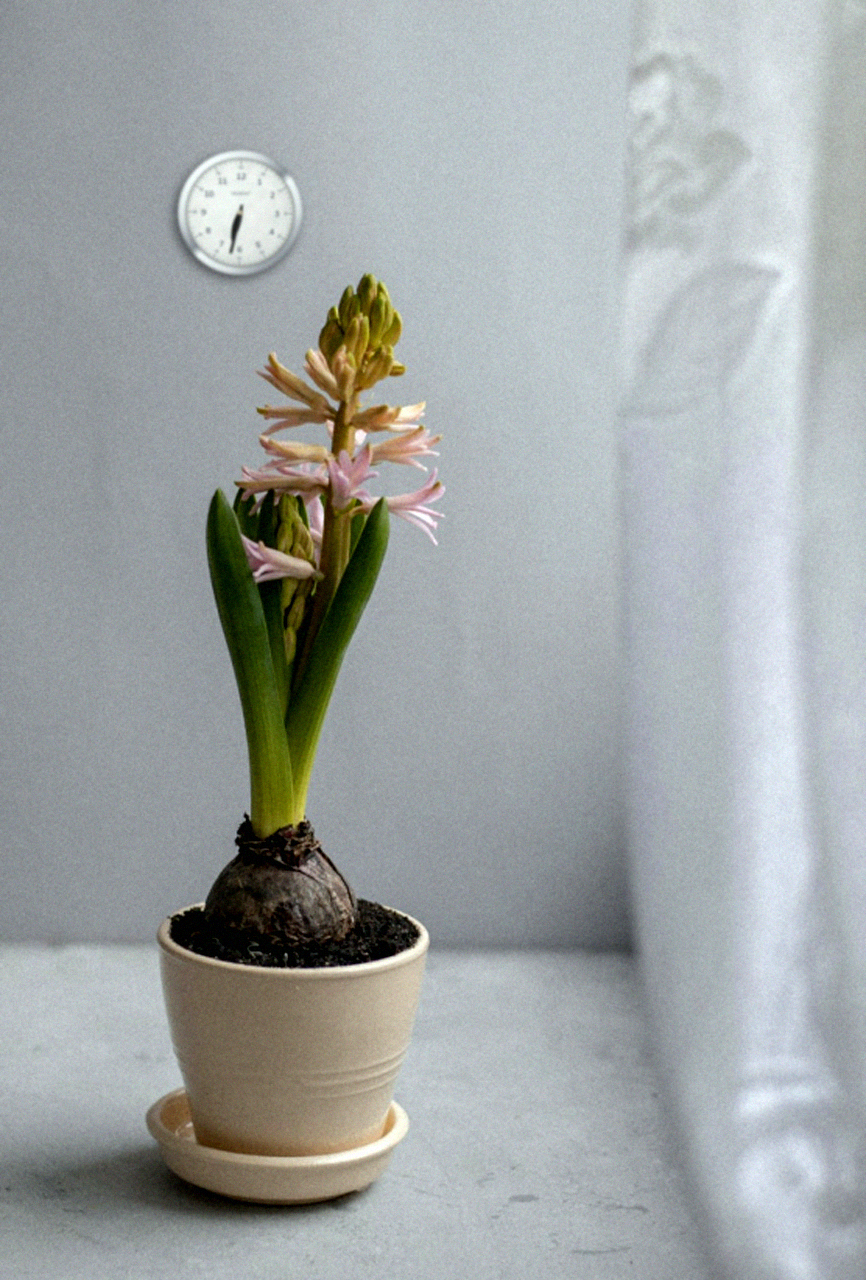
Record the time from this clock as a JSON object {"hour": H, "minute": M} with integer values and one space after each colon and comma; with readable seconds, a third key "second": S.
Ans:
{"hour": 6, "minute": 32}
